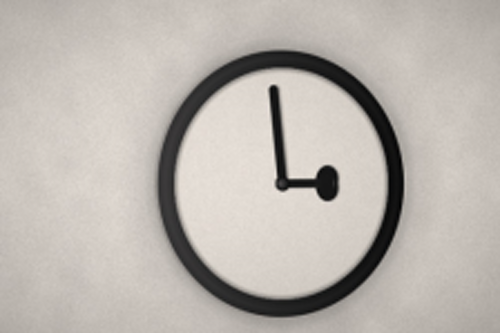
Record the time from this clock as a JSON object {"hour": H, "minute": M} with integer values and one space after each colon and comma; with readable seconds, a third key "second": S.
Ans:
{"hour": 2, "minute": 59}
